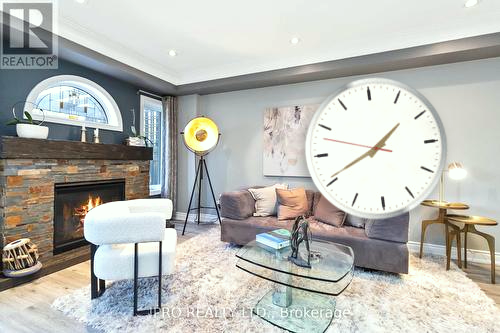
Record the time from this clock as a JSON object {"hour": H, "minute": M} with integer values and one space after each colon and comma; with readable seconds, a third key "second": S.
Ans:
{"hour": 1, "minute": 40, "second": 48}
